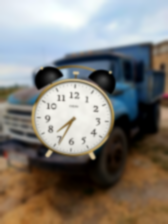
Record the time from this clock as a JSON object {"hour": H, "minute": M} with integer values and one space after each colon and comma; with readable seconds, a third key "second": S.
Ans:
{"hour": 7, "minute": 34}
